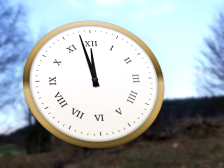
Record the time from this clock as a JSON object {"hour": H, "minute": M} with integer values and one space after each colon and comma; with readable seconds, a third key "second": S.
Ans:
{"hour": 11, "minute": 58}
